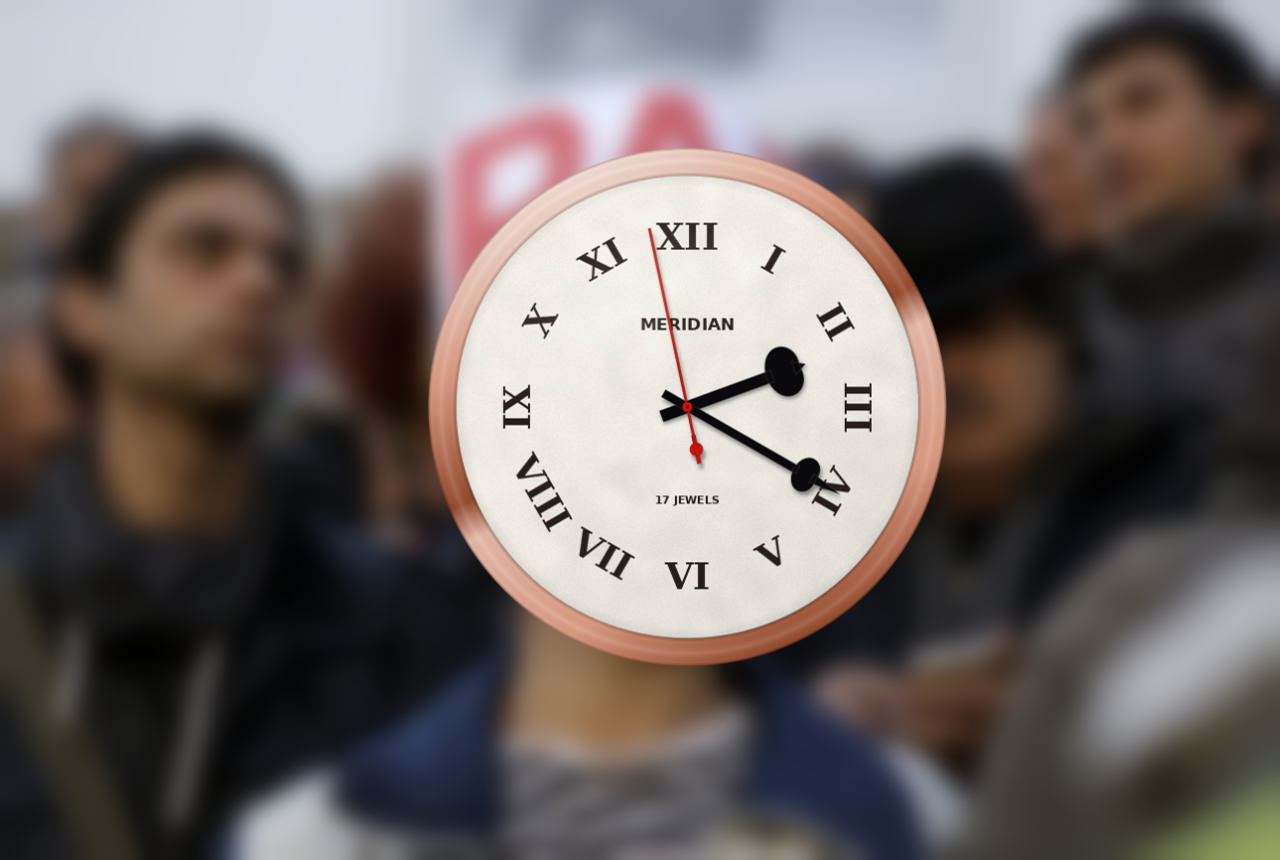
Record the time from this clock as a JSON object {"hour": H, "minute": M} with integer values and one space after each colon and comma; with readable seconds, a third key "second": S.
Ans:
{"hour": 2, "minute": 19, "second": 58}
